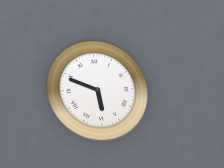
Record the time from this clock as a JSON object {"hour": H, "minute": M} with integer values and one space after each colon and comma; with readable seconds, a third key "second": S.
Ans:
{"hour": 5, "minute": 49}
